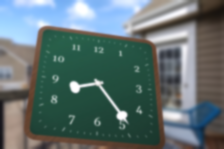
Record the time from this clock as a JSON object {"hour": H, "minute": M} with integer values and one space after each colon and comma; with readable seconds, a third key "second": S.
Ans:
{"hour": 8, "minute": 24}
